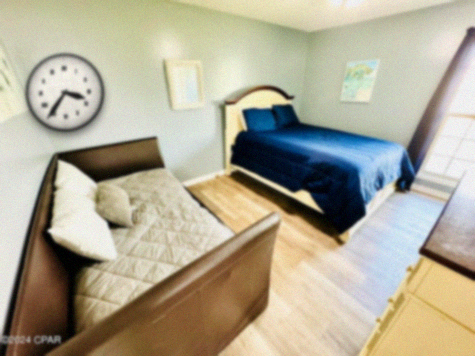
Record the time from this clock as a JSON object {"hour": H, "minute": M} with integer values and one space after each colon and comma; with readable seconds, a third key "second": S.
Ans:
{"hour": 3, "minute": 36}
